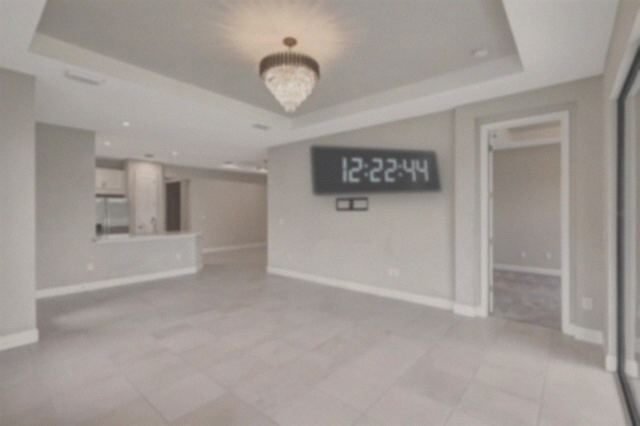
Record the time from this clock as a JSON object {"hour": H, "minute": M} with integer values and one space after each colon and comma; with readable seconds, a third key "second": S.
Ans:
{"hour": 12, "minute": 22, "second": 44}
